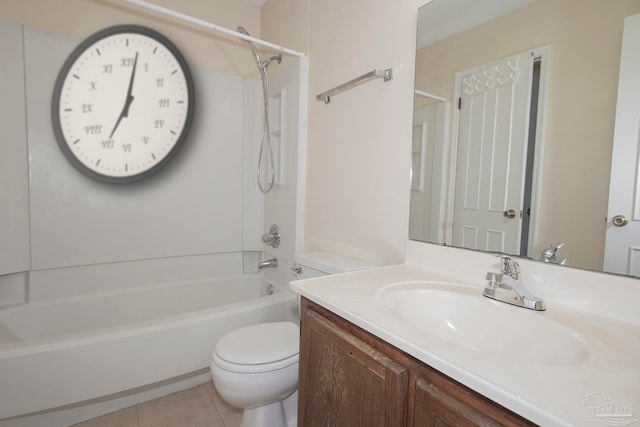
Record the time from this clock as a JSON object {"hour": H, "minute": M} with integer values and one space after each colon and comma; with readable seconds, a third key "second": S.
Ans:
{"hour": 7, "minute": 2}
